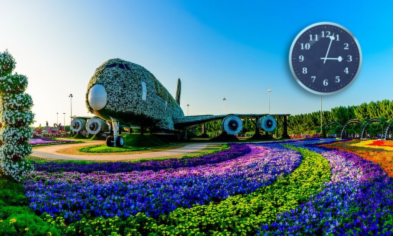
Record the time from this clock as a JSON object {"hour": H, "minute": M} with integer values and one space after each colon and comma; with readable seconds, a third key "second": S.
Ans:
{"hour": 3, "minute": 3}
